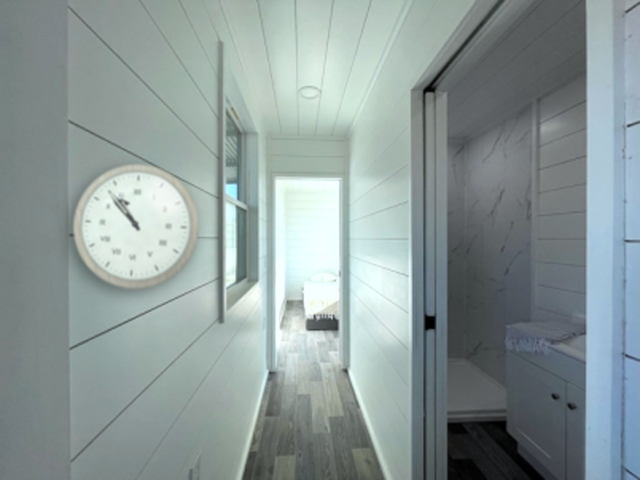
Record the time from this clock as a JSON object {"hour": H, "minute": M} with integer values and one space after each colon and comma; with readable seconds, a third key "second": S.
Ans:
{"hour": 10, "minute": 53}
